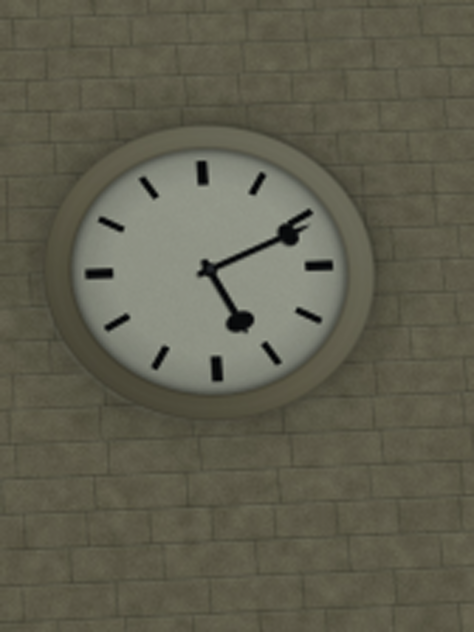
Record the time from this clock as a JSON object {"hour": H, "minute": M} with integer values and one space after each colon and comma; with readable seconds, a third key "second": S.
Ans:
{"hour": 5, "minute": 11}
